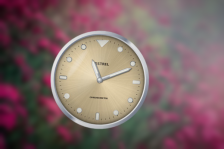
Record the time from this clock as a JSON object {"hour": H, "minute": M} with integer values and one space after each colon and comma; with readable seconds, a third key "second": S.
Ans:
{"hour": 11, "minute": 11}
